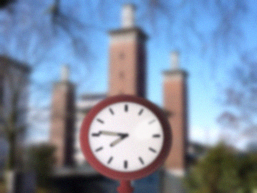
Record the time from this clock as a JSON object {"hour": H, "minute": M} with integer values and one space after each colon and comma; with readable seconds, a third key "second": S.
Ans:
{"hour": 7, "minute": 46}
